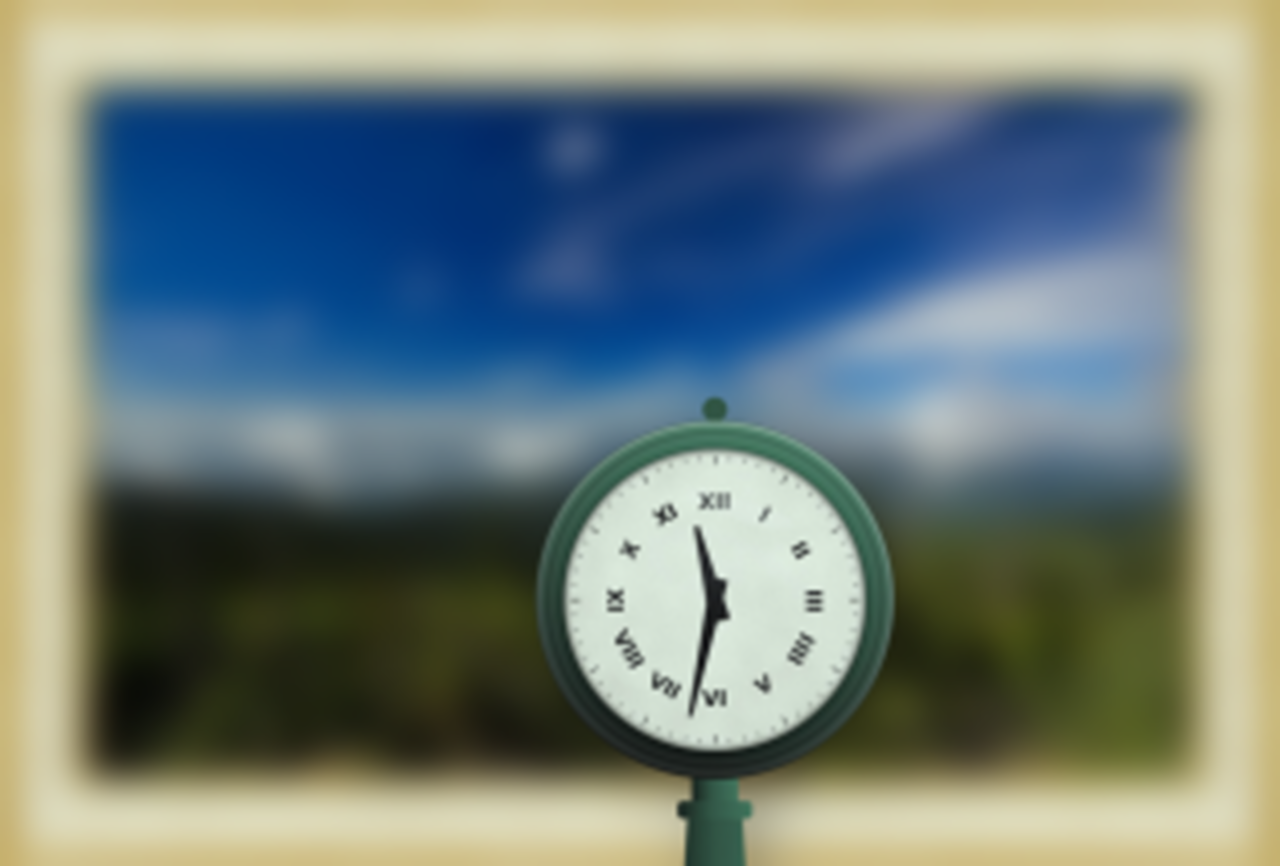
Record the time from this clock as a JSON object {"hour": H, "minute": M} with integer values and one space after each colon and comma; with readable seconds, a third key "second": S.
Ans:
{"hour": 11, "minute": 32}
